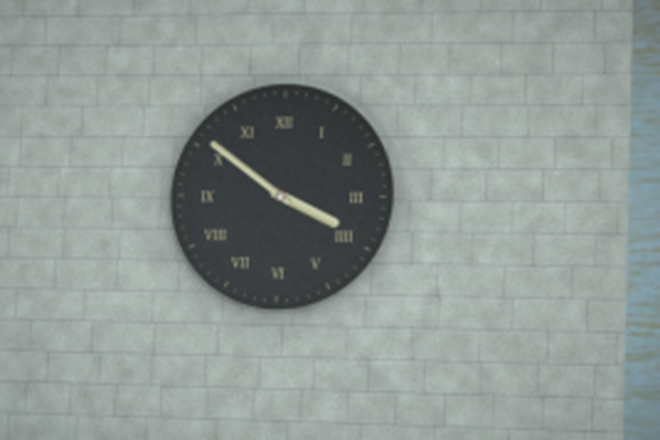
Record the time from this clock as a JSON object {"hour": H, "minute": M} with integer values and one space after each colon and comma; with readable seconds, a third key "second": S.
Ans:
{"hour": 3, "minute": 51}
